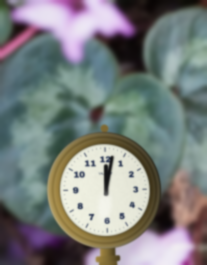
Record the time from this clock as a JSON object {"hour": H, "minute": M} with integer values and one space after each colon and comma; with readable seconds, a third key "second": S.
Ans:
{"hour": 12, "minute": 2}
